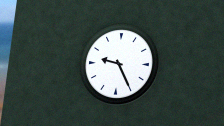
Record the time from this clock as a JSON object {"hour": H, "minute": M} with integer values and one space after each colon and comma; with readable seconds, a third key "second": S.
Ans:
{"hour": 9, "minute": 25}
